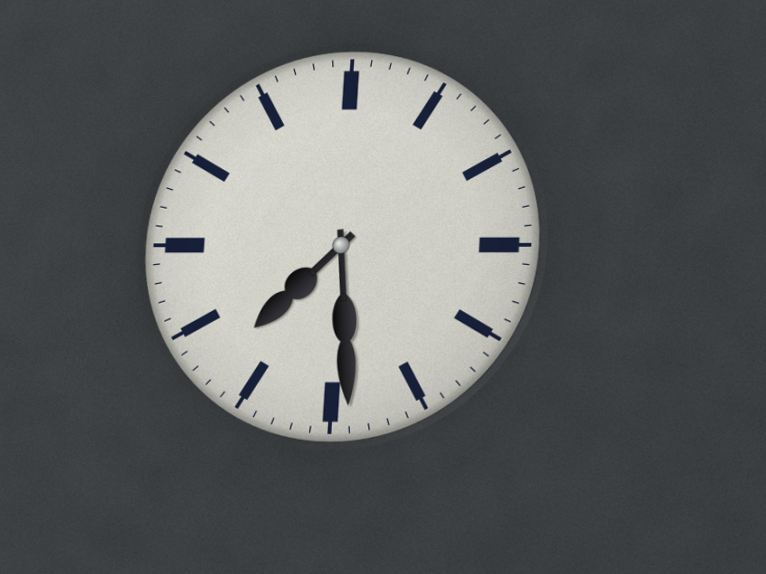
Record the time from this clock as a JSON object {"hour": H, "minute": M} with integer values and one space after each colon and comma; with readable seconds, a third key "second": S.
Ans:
{"hour": 7, "minute": 29}
